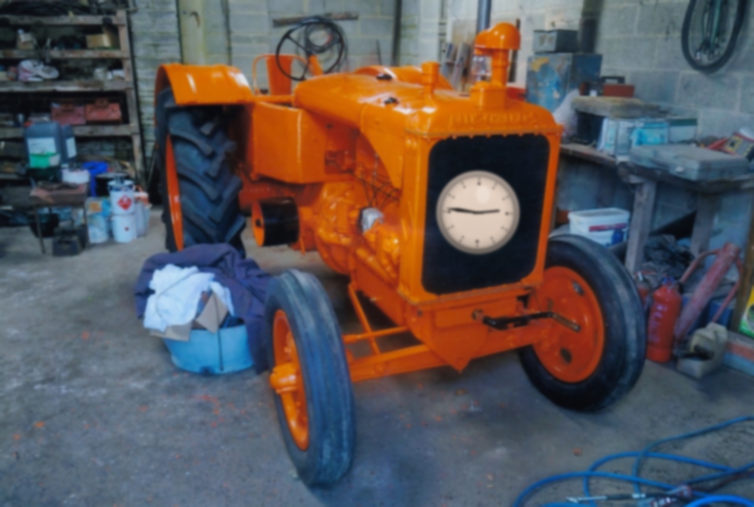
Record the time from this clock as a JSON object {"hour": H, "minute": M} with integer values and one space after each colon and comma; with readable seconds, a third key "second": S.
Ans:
{"hour": 2, "minute": 46}
